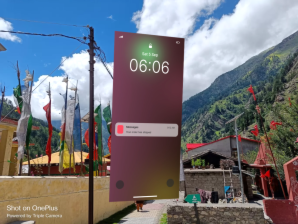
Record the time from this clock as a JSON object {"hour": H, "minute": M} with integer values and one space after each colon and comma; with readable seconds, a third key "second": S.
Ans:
{"hour": 6, "minute": 6}
